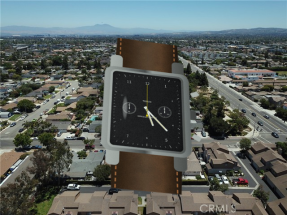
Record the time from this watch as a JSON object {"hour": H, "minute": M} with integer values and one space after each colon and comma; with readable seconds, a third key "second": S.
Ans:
{"hour": 5, "minute": 23}
